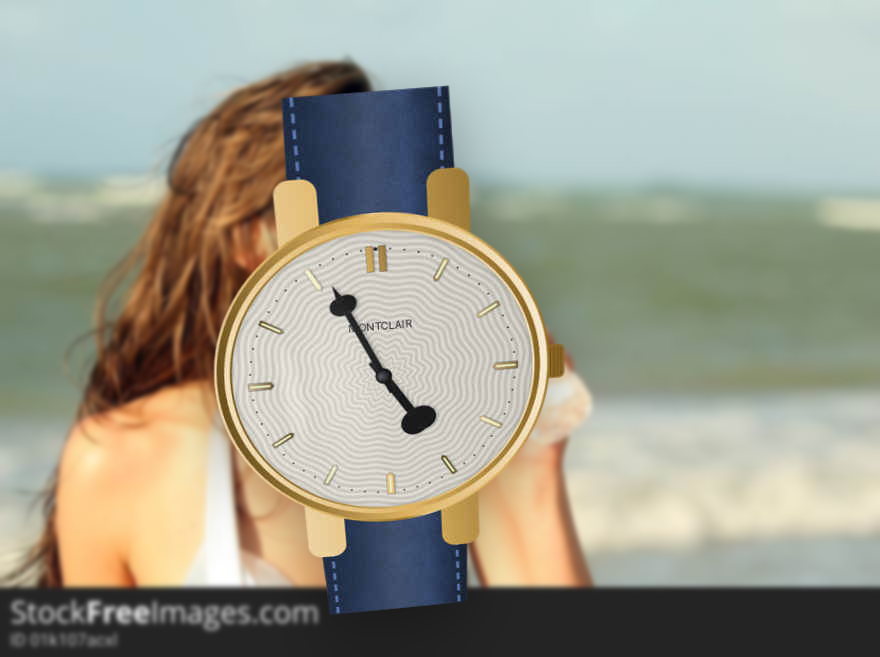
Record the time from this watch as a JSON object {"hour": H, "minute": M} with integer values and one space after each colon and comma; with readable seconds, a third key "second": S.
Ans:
{"hour": 4, "minute": 56}
